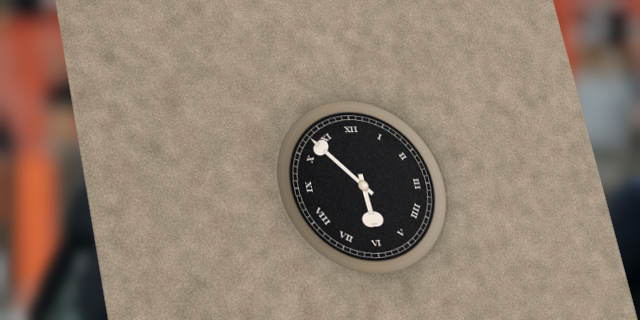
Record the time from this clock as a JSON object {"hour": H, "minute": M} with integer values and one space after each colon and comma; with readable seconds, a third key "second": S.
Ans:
{"hour": 5, "minute": 53}
